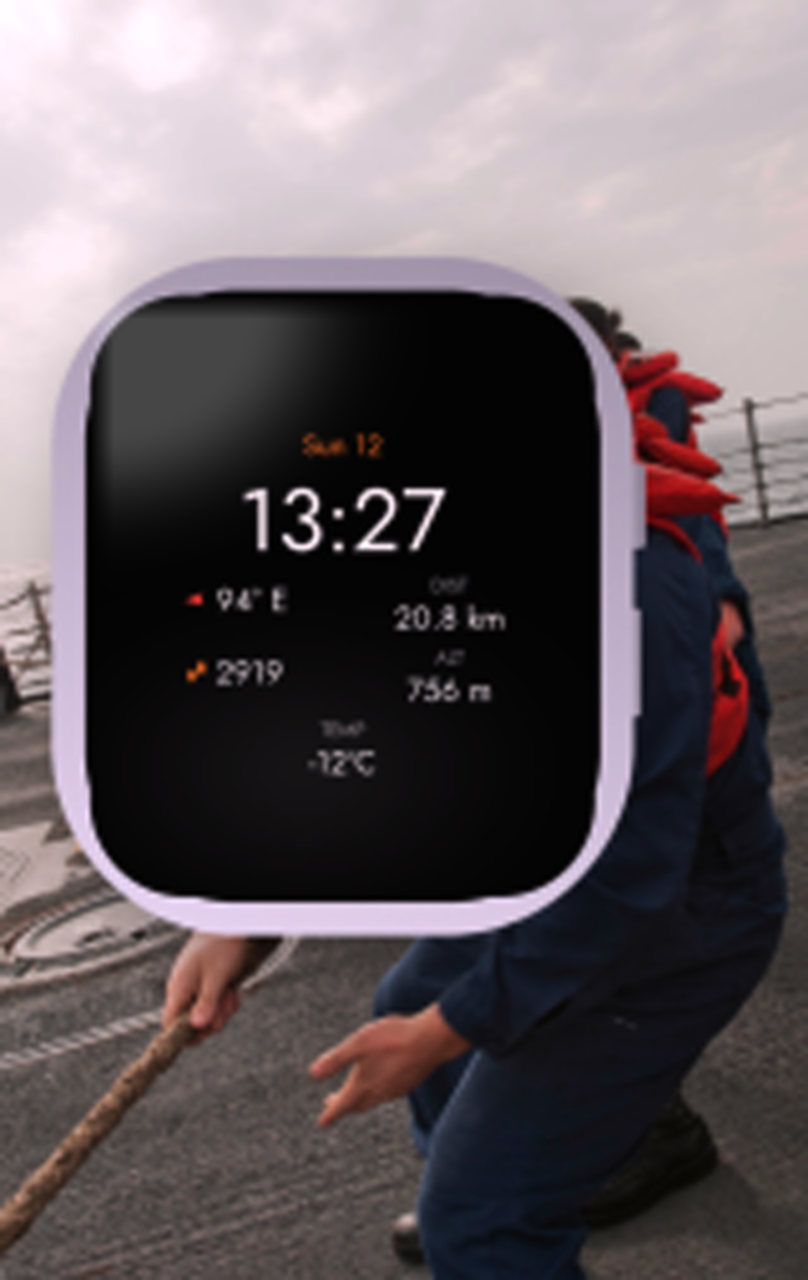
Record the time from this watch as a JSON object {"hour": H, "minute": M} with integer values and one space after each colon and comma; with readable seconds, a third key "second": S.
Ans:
{"hour": 13, "minute": 27}
